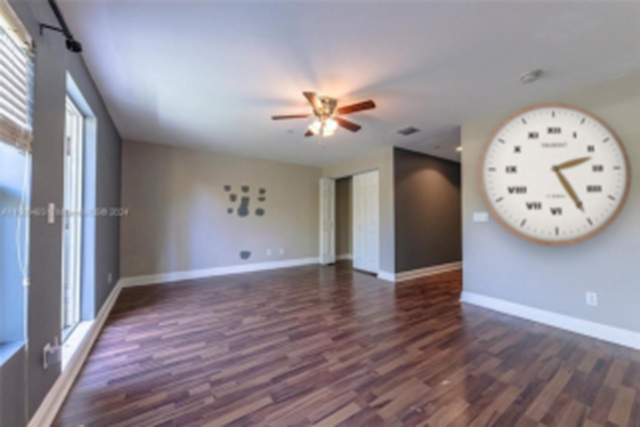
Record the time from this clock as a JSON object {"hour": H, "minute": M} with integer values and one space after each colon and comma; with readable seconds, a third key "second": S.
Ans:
{"hour": 2, "minute": 25}
